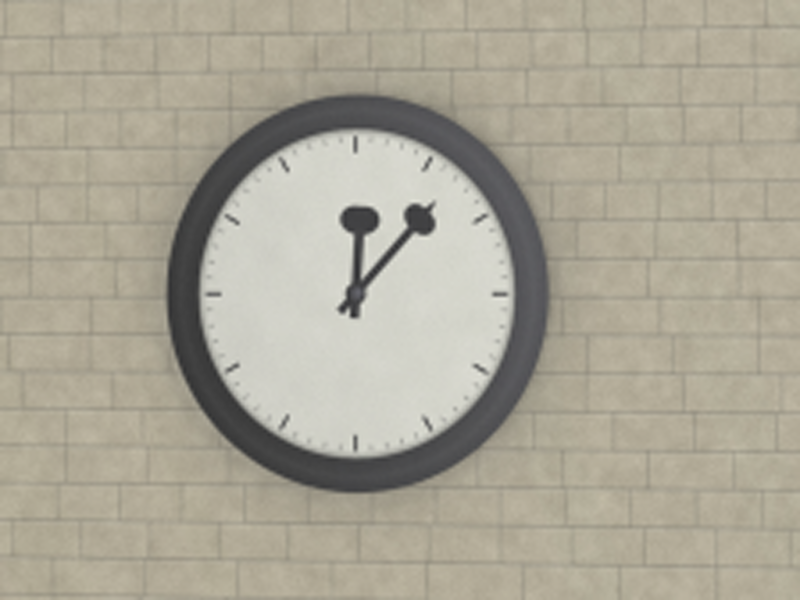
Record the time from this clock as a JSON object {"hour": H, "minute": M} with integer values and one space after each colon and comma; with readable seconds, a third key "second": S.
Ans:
{"hour": 12, "minute": 7}
